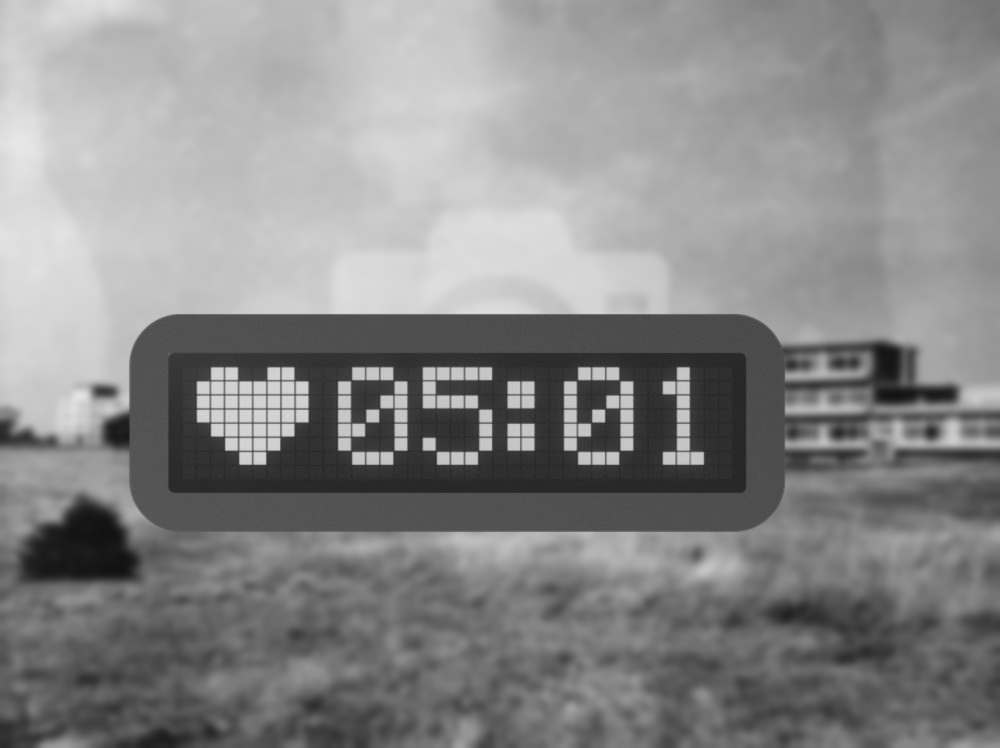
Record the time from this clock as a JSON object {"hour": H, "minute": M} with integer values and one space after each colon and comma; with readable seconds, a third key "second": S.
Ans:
{"hour": 5, "minute": 1}
